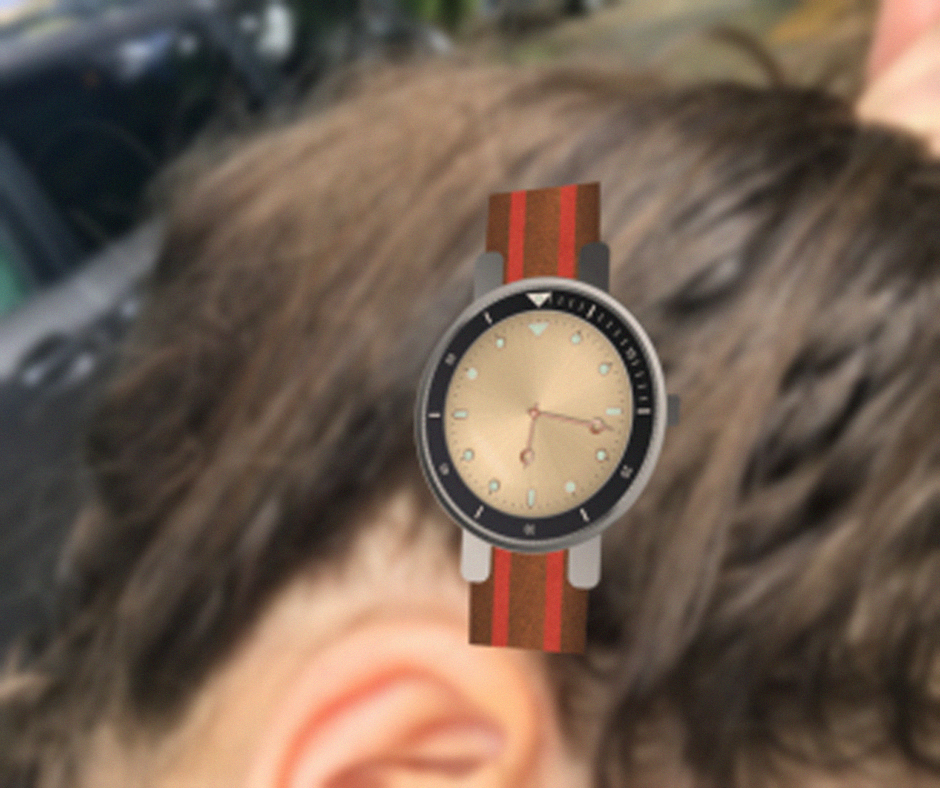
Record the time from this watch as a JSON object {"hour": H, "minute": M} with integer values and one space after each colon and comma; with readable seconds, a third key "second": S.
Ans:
{"hour": 6, "minute": 17}
